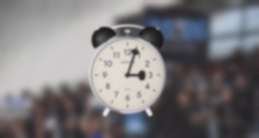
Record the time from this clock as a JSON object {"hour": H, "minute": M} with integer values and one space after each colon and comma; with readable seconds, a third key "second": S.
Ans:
{"hour": 3, "minute": 3}
